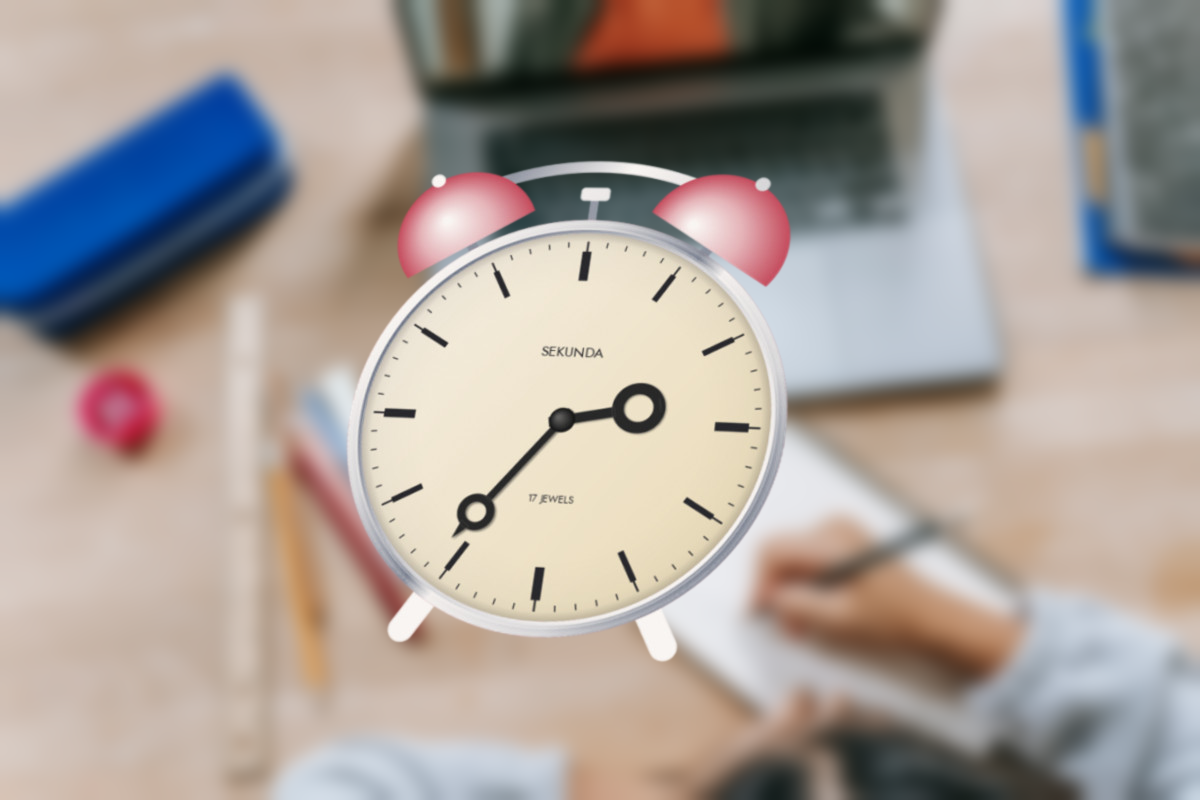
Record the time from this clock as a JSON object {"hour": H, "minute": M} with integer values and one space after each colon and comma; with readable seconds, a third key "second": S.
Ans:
{"hour": 2, "minute": 36}
